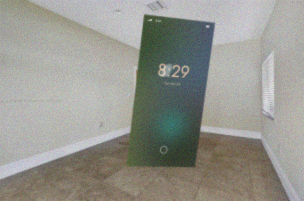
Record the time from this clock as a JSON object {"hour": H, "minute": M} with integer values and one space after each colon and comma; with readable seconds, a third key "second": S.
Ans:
{"hour": 8, "minute": 29}
